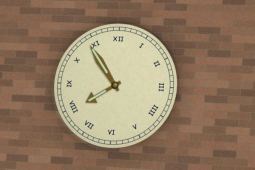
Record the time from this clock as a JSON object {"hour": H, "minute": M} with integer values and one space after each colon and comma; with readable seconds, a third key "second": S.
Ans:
{"hour": 7, "minute": 54}
